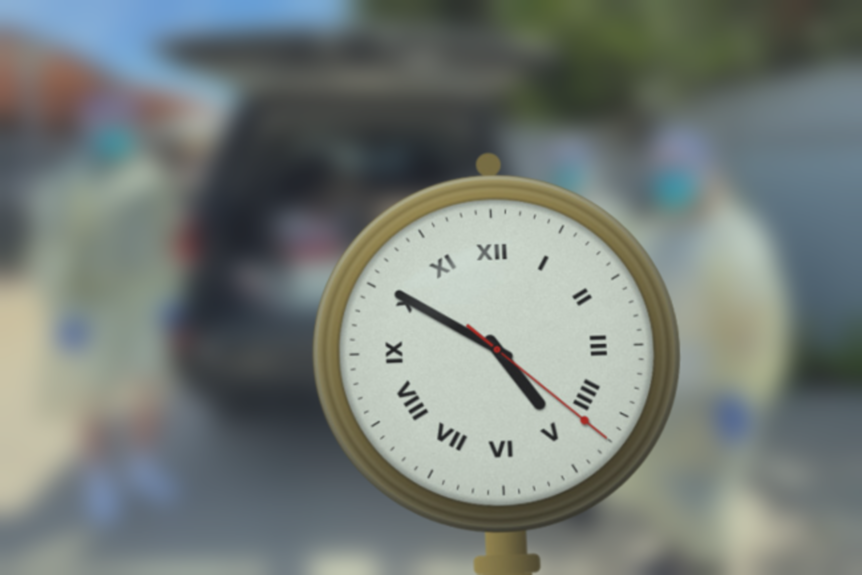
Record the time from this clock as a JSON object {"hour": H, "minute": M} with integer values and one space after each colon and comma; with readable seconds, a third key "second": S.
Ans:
{"hour": 4, "minute": 50, "second": 22}
